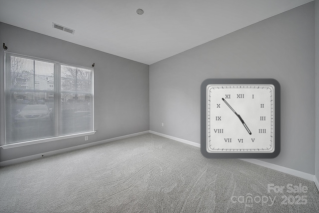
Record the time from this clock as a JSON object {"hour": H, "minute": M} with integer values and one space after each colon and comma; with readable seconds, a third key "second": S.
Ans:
{"hour": 4, "minute": 53}
